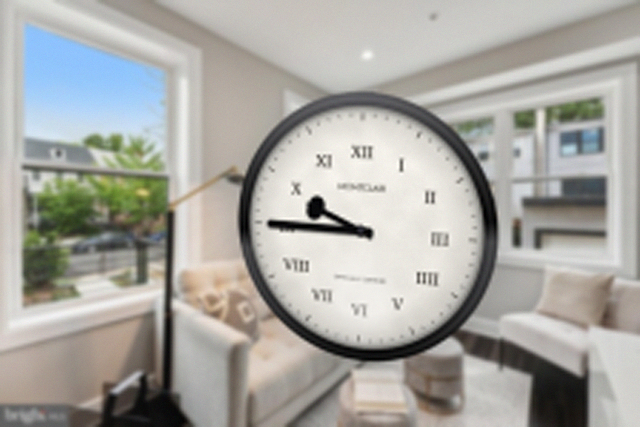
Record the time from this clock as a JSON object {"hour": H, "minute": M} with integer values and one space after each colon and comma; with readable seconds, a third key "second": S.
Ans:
{"hour": 9, "minute": 45}
